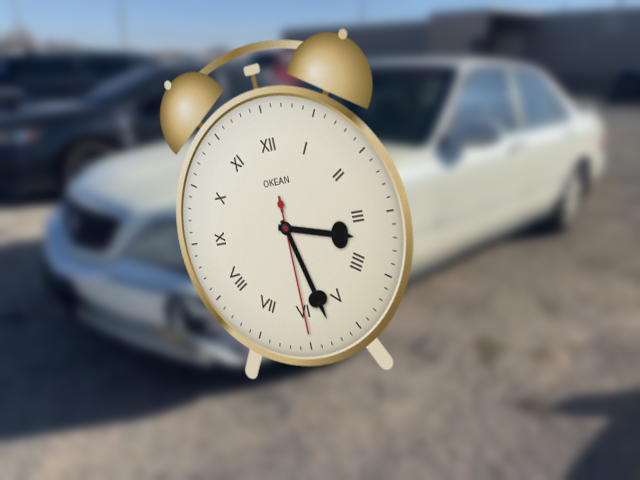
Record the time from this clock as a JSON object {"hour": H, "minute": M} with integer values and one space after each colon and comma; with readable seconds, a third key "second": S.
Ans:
{"hour": 3, "minute": 27, "second": 30}
